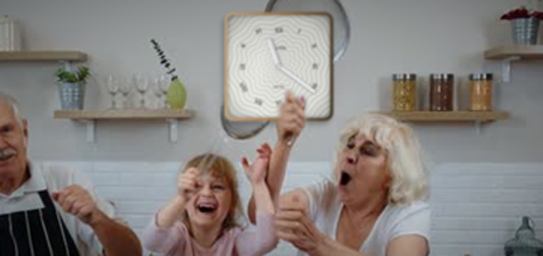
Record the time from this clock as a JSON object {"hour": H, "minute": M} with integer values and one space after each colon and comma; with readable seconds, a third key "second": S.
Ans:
{"hour": 11, "minute": 21}
